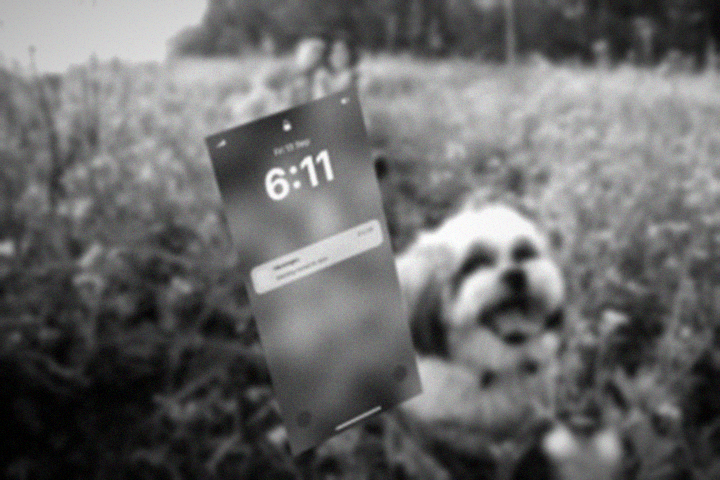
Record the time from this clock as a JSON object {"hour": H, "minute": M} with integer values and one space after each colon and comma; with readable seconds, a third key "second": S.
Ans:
{"hour": 6, "minute": 11}
